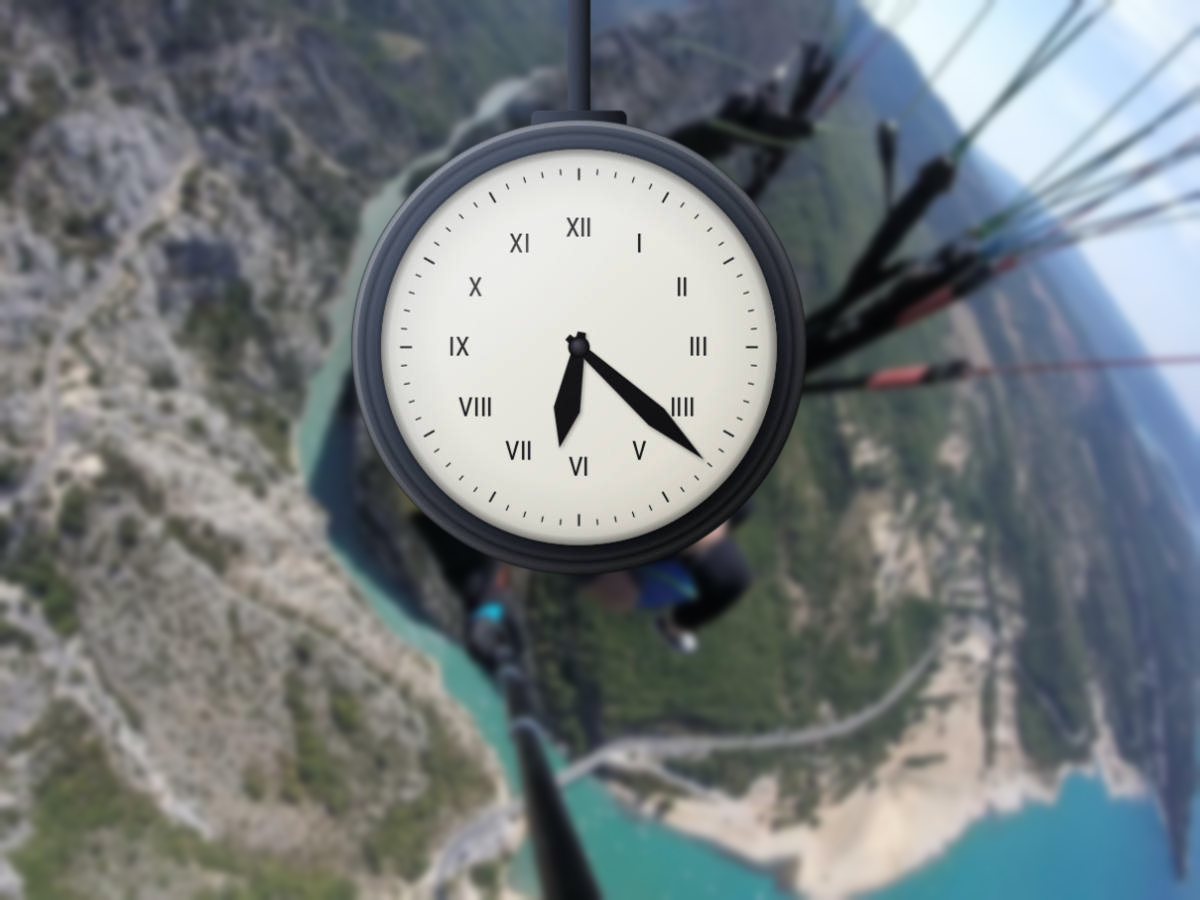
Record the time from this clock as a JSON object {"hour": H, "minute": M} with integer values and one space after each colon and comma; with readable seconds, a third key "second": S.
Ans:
{"hour": 6, "minute": 22}
